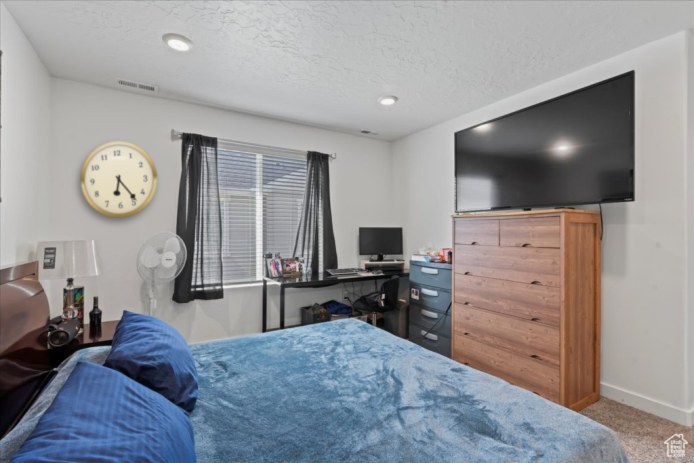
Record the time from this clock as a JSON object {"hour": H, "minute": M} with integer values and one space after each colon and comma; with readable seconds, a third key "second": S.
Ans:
{"hour": 6, "minute": 24}
